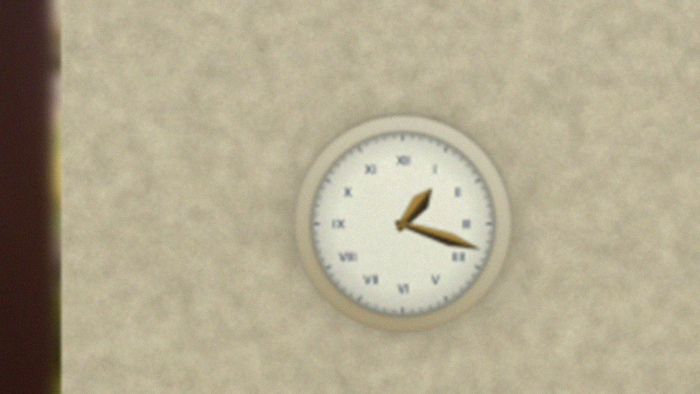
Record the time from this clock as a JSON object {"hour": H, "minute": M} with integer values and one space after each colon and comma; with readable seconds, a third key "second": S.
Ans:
{"hour": 1, "minute": 18}
